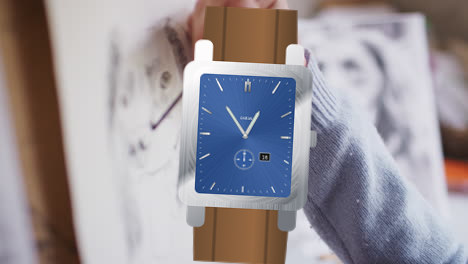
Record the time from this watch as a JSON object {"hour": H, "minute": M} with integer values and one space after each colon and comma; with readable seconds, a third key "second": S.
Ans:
{"hour": 12, "minute": 54}
